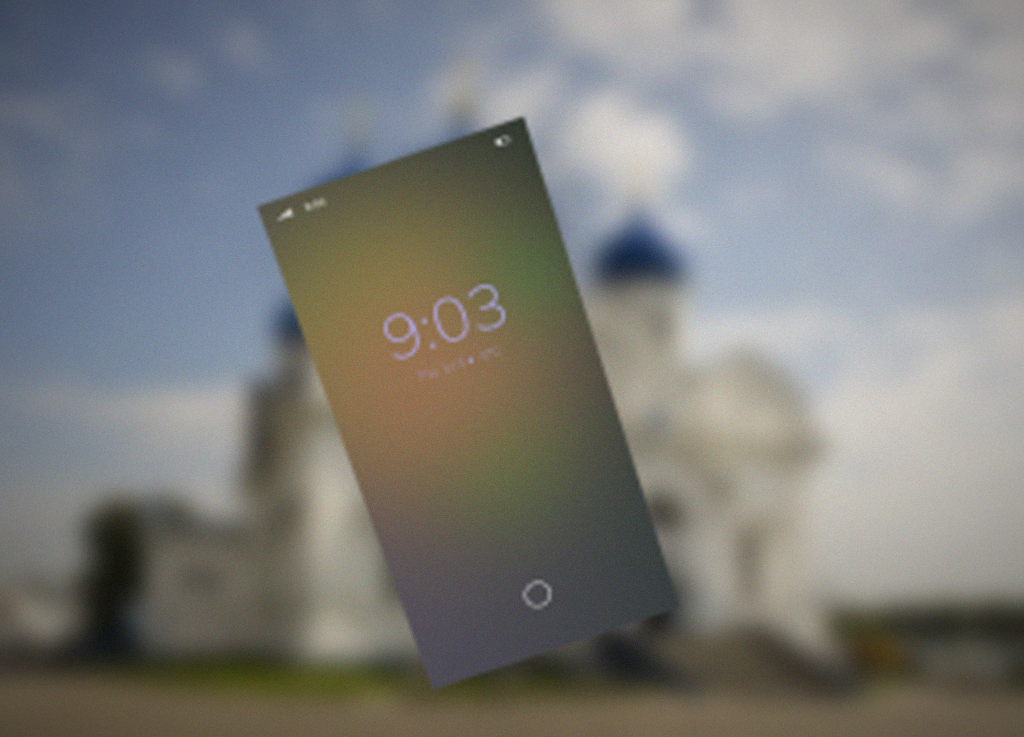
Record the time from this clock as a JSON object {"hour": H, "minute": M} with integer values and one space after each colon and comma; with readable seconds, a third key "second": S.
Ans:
{"hour": 9, "minute": 3}
